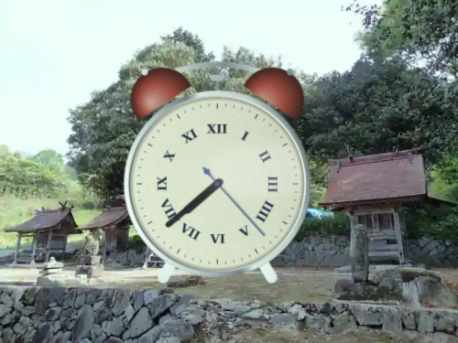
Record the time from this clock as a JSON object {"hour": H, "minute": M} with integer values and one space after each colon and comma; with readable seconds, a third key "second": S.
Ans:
{"hour": 7, "minute": 38, "second": 23}
